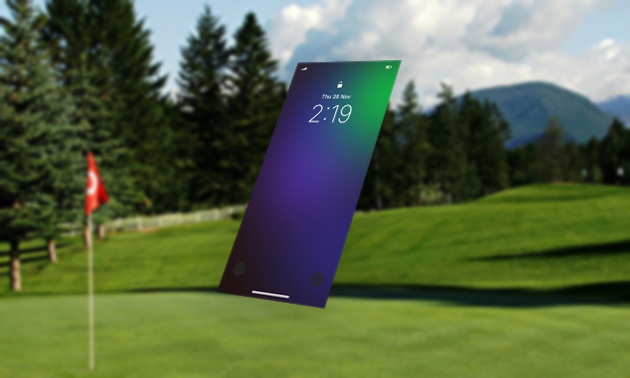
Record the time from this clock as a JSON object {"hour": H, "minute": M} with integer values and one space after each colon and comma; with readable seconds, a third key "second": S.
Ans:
{"hour": 2, "minute": 19}
